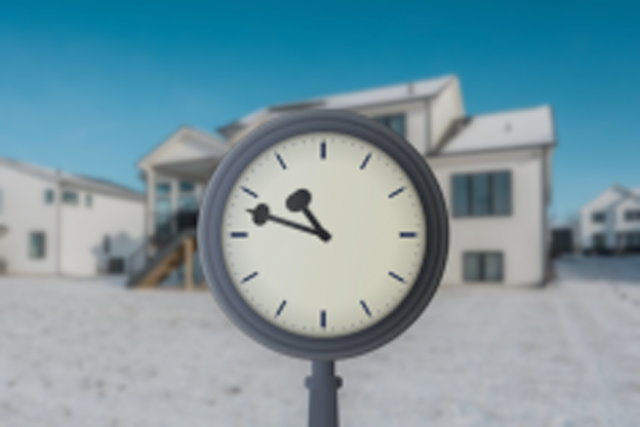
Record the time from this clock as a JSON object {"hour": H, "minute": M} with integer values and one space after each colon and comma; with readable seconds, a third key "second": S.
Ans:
{"hour": 10, "minute": 48}
